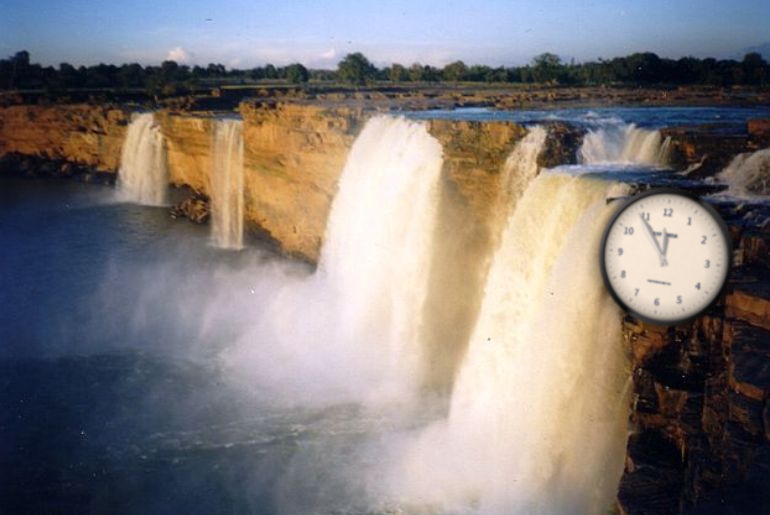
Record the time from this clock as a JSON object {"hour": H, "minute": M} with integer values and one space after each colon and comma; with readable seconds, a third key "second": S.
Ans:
{"hour": 11, "minute": 54}
